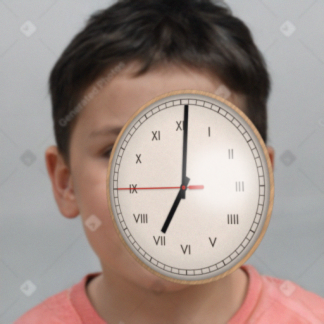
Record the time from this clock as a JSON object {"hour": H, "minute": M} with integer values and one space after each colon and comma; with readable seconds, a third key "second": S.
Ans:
{"hour": 7, "minute": 0, "second": 45}
